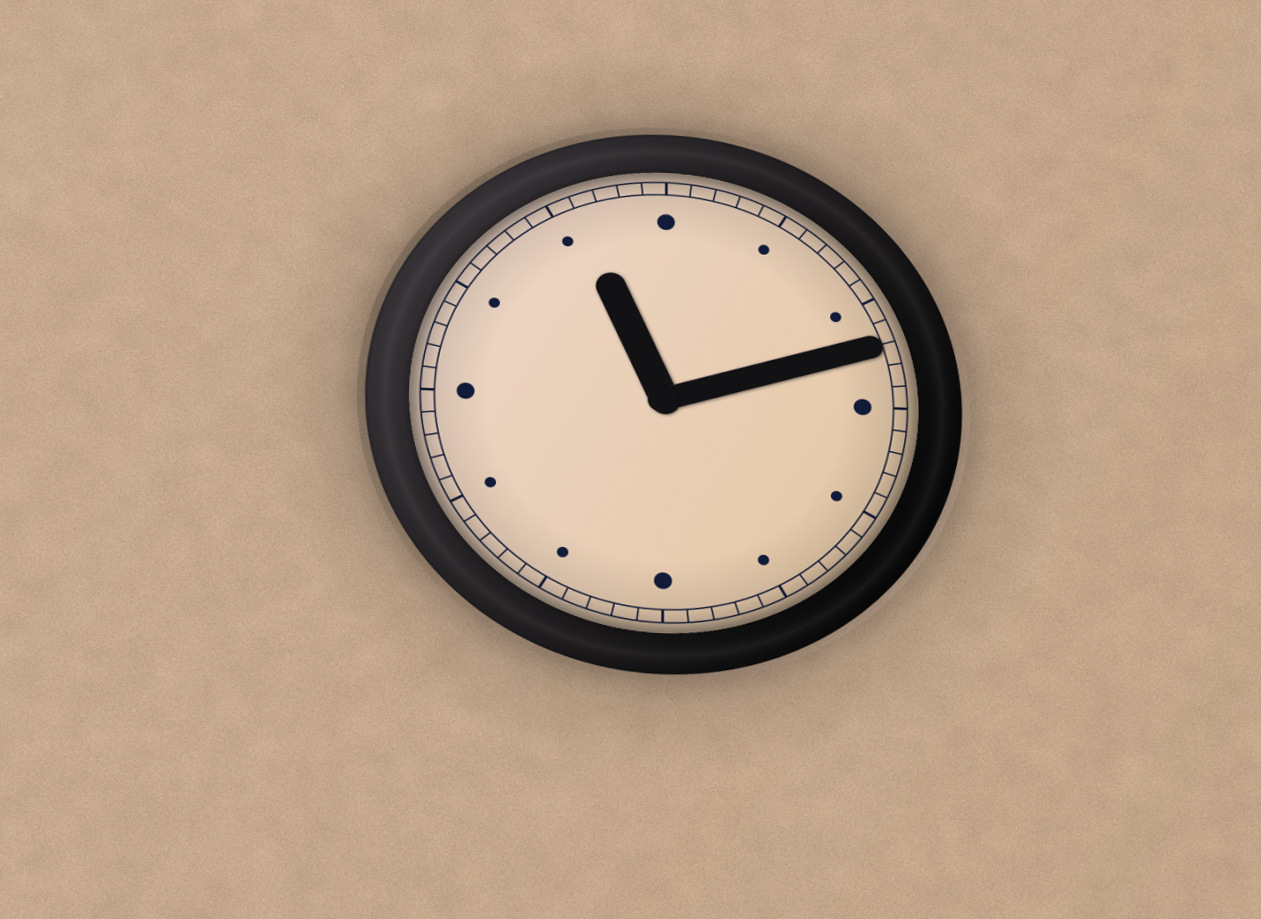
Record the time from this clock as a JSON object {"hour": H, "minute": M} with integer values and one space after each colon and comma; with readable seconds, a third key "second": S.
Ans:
{"hour": 11, "minute": 12}
